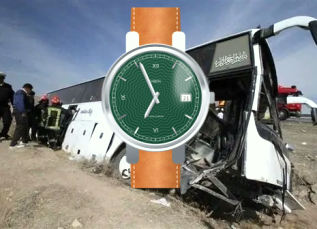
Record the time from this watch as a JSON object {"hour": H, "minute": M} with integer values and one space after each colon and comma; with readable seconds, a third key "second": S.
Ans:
{"hour": 6, "minute": 56}
